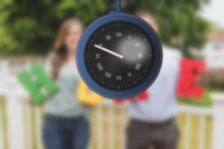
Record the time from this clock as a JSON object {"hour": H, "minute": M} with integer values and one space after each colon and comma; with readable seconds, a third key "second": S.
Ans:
{"hour": 9, "minute": 49}
